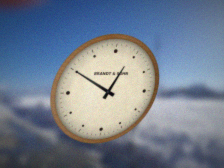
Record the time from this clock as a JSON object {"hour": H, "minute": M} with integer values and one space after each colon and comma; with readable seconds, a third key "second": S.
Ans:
{"hour": 12, "minute": 50}
